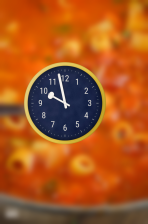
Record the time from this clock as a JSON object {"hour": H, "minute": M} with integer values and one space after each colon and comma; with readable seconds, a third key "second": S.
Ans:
{"hour": 9, "minute": 58}
